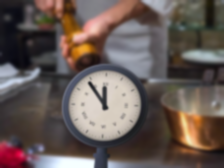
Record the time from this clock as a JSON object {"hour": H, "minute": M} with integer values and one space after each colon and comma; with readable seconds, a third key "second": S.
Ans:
{"hour": 11, "minute": 54}
